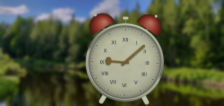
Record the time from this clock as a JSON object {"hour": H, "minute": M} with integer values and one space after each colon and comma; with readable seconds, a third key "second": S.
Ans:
{"hour": 9, "minute": 8}
